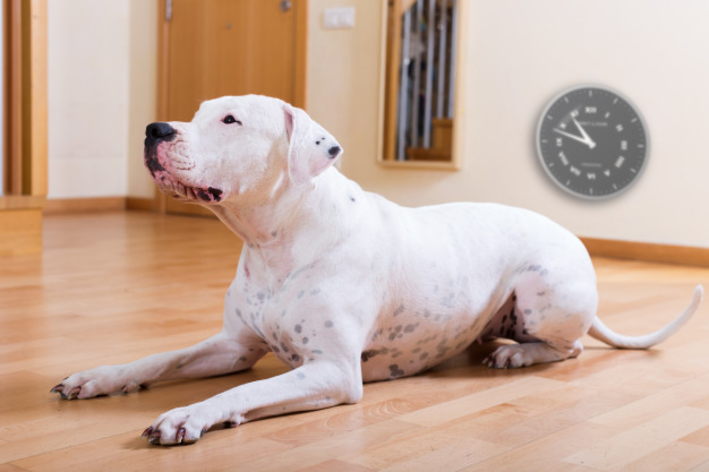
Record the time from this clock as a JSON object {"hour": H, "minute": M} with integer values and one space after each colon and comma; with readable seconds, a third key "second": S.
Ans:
{"hour": 10, "minute": 48}
